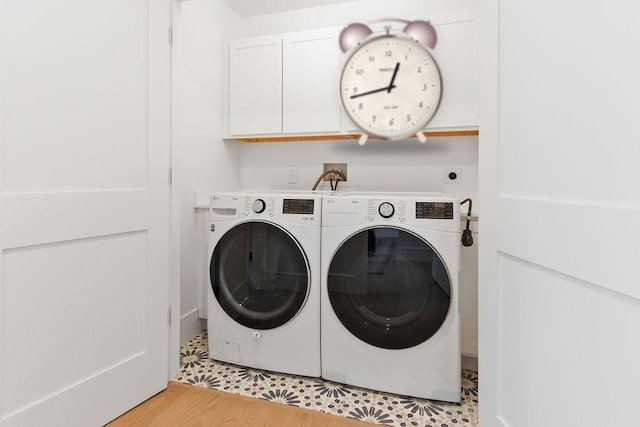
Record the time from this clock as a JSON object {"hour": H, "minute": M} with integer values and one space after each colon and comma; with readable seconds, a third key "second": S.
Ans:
{"hour": 12, "minute": 43}
